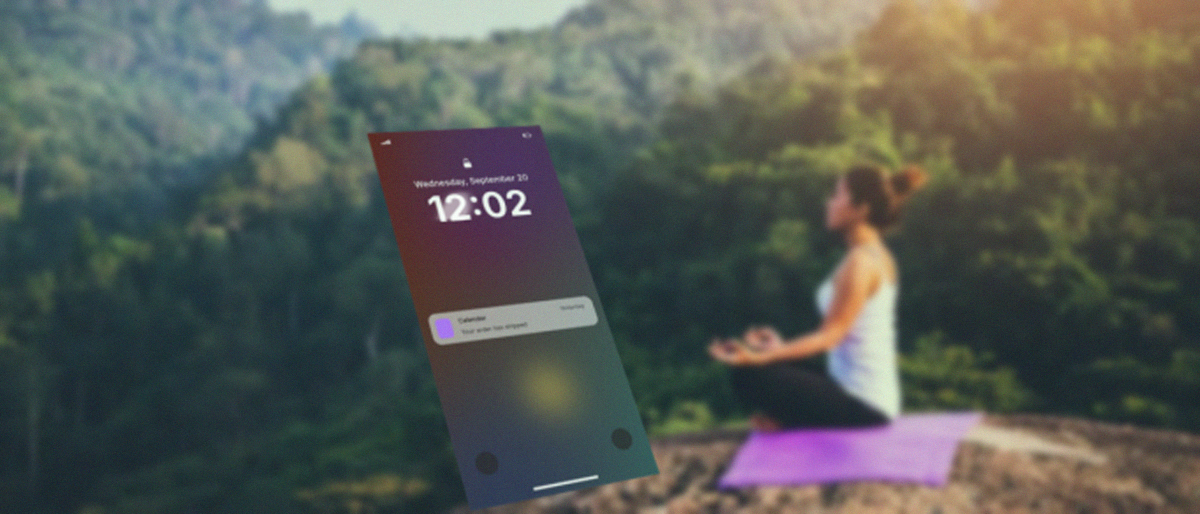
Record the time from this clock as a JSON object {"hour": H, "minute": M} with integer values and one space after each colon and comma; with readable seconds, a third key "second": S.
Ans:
{"hour": 12, "minute": 2}
